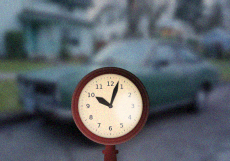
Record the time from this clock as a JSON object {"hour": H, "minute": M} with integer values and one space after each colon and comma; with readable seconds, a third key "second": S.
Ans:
{"hour": 10, "minute": 3}
